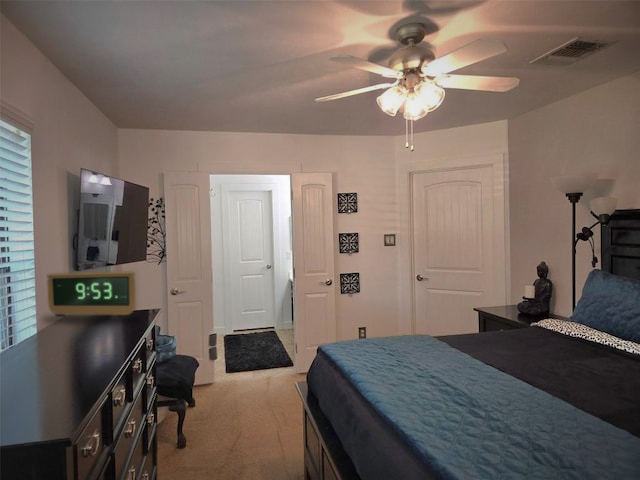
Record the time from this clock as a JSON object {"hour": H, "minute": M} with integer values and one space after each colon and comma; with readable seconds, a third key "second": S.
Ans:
{"hour": 9, "minute": 53}
